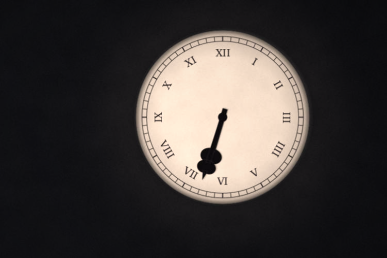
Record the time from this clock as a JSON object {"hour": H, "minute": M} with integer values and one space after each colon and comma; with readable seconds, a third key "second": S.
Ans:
{"hour": 6, "minute": 33}
